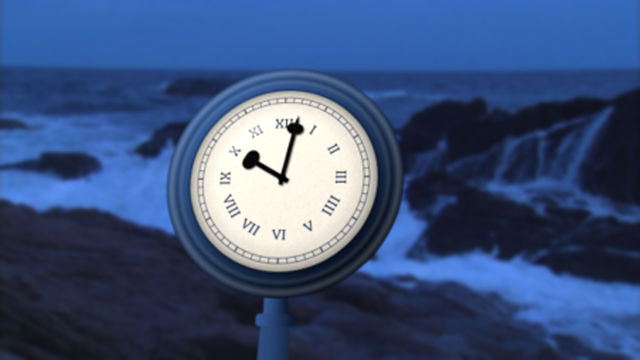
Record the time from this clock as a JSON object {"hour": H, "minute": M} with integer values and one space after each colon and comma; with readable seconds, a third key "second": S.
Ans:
{"hour": 10, "minute": 2}
